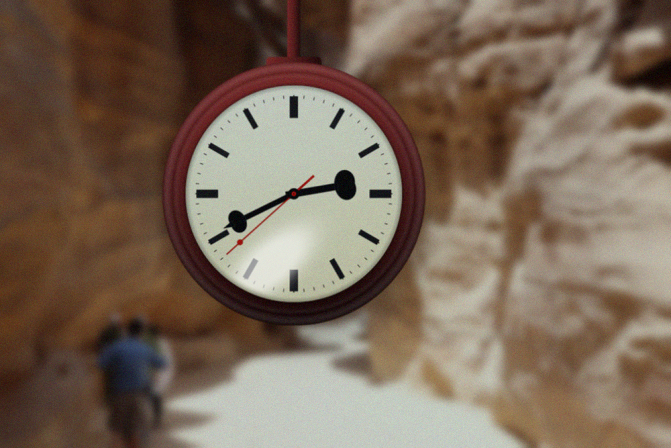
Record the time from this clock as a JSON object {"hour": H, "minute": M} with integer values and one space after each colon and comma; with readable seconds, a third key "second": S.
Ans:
{"hour": 2, "minute": 40, "second": 38}
